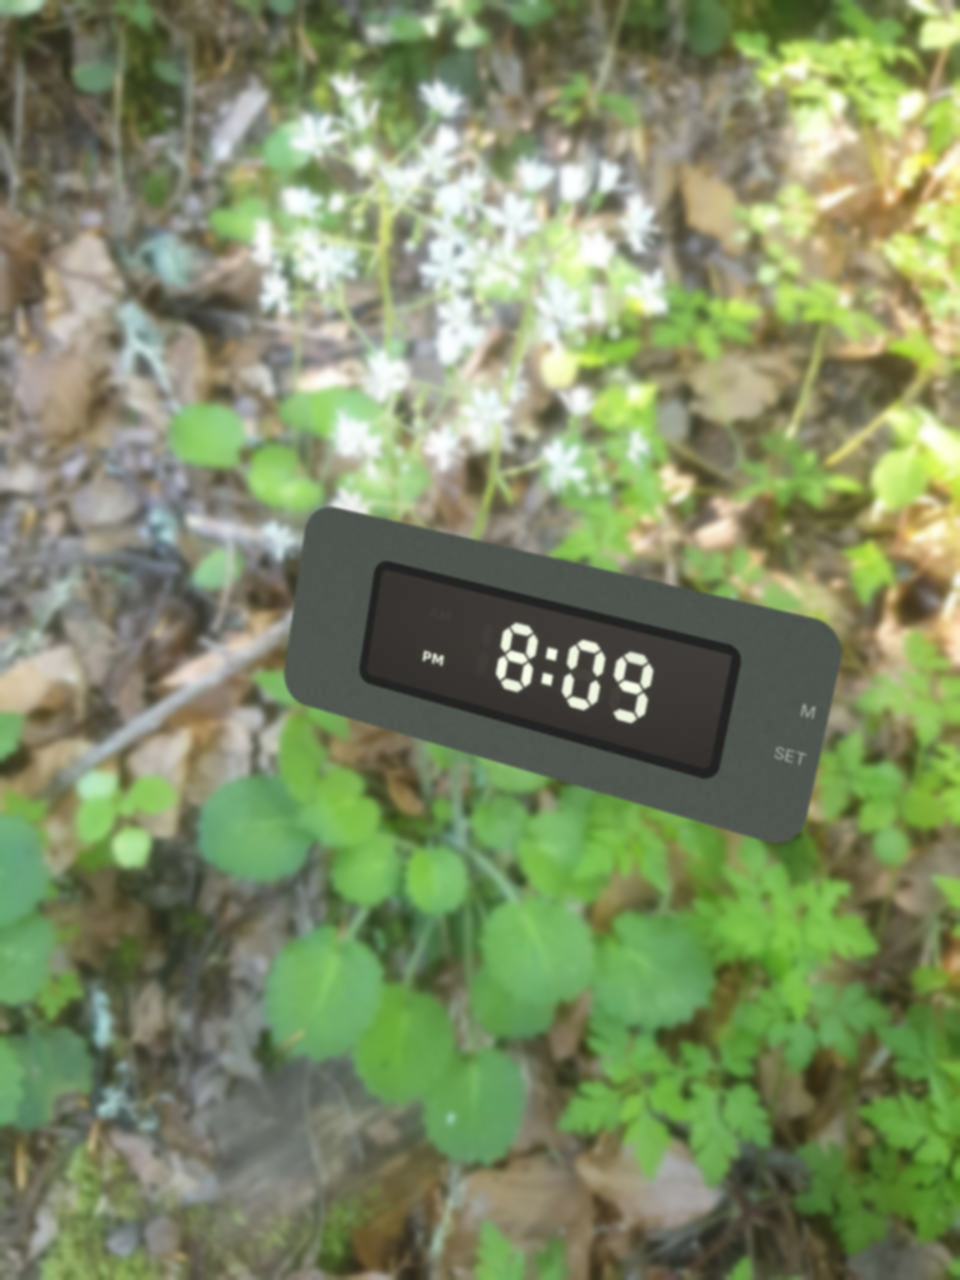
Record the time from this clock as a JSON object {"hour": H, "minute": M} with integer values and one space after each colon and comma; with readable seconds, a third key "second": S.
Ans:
{"hour": 8, "minute": 9}
